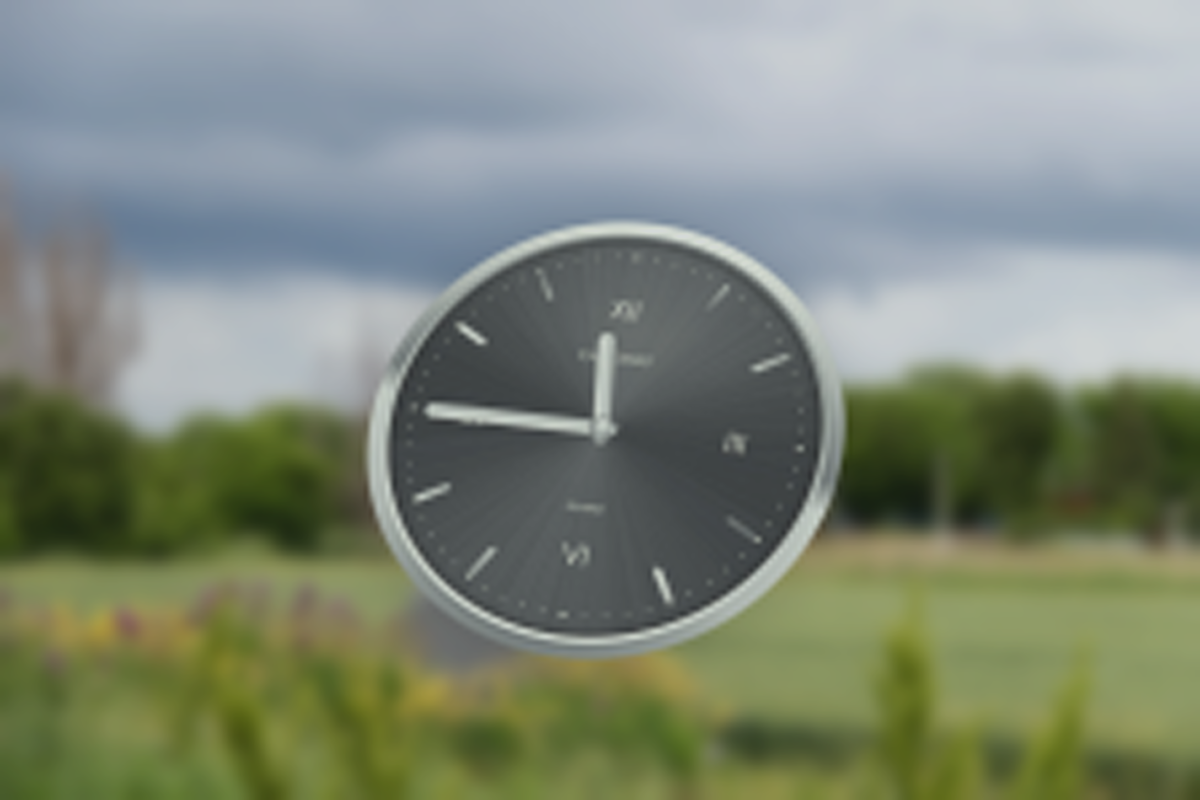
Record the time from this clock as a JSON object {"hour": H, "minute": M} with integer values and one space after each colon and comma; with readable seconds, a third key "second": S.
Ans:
{"hour": 11, "minute": 45}
